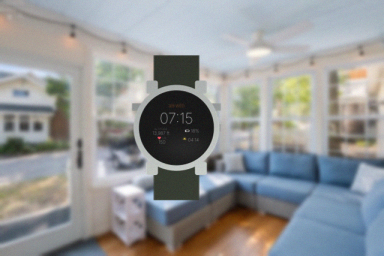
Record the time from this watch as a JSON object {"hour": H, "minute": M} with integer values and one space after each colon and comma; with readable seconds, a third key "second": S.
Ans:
{"hour": 7, "minute": 15}
